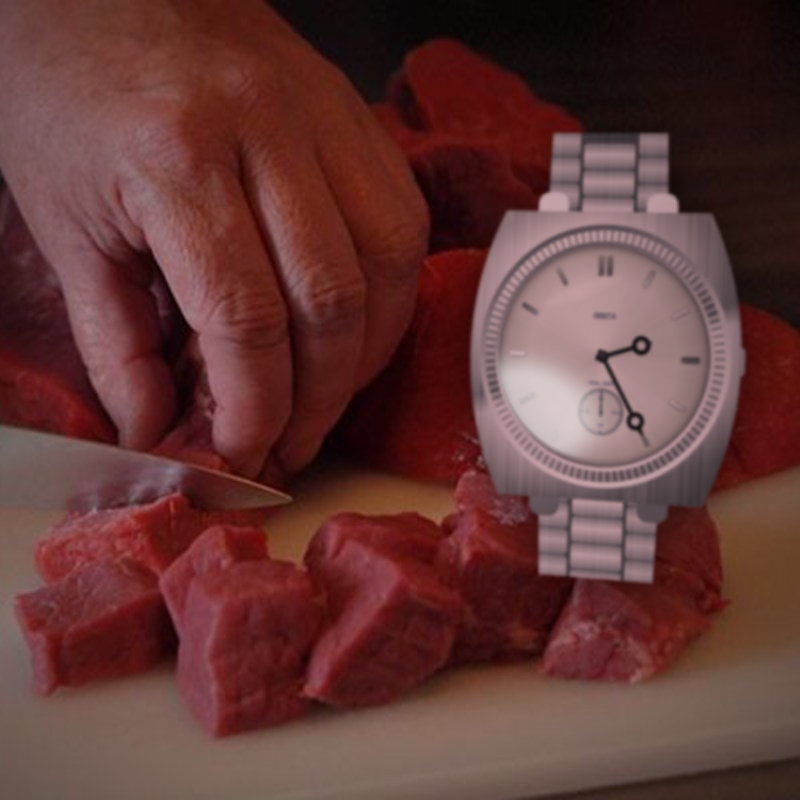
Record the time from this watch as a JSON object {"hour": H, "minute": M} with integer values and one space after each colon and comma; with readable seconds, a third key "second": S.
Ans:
{"hour": 2, "minute": 25}
